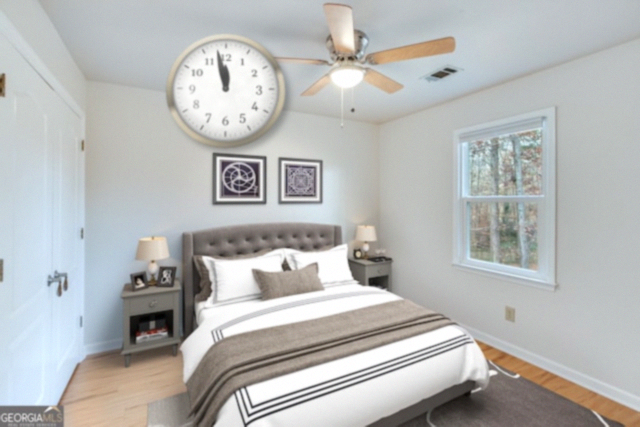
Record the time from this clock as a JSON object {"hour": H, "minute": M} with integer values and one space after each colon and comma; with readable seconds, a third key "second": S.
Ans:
{"hour": 11, "minute": 58}
